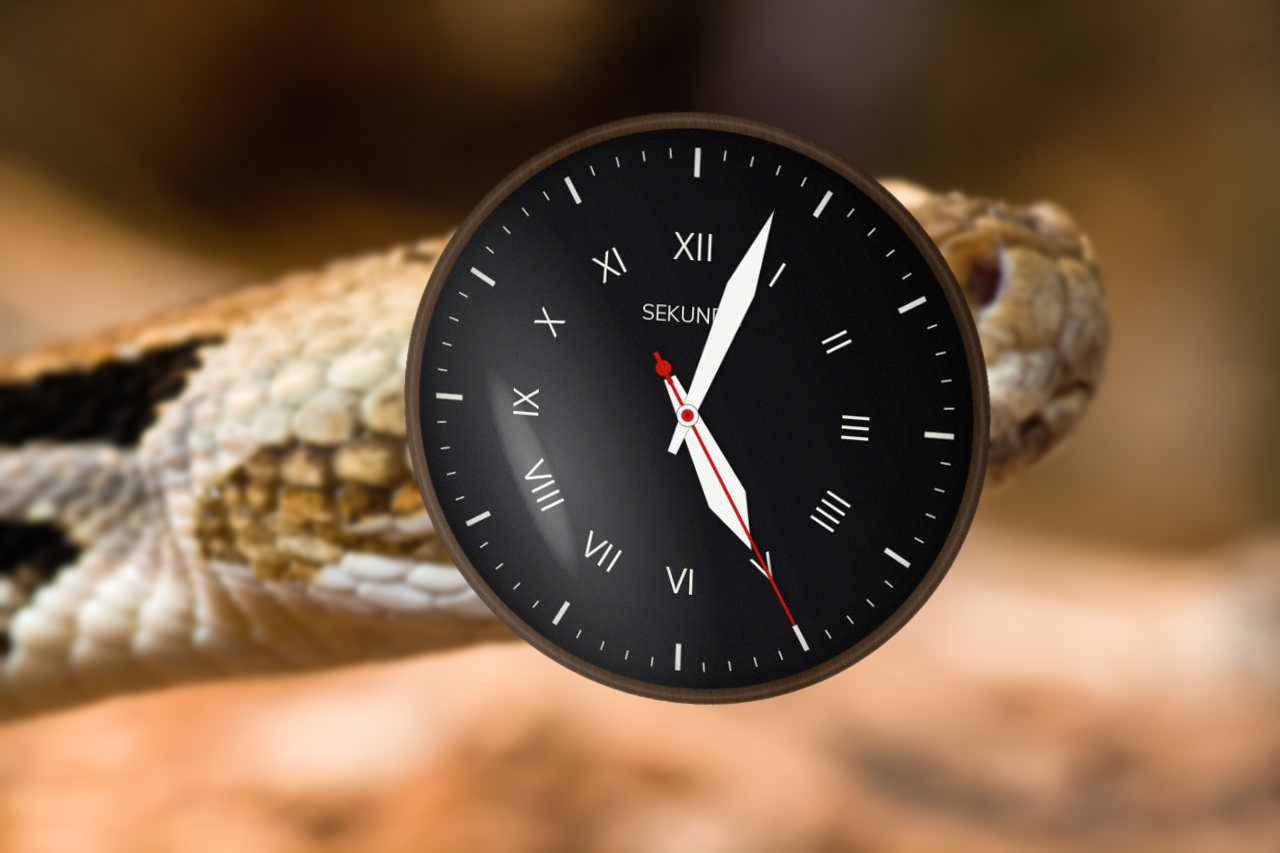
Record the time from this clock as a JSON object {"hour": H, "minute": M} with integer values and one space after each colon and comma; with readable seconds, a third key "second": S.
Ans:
{"hour": 5, "minute": 3, "second": 25}
